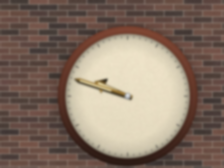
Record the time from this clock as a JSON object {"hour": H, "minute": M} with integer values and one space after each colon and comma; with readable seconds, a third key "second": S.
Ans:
{"hour": 9, "minute": 48}
